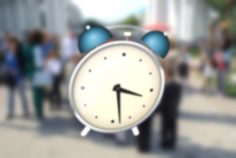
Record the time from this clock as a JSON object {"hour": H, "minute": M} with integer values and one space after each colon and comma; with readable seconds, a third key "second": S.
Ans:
{"hour": 3, "minute": 28}
